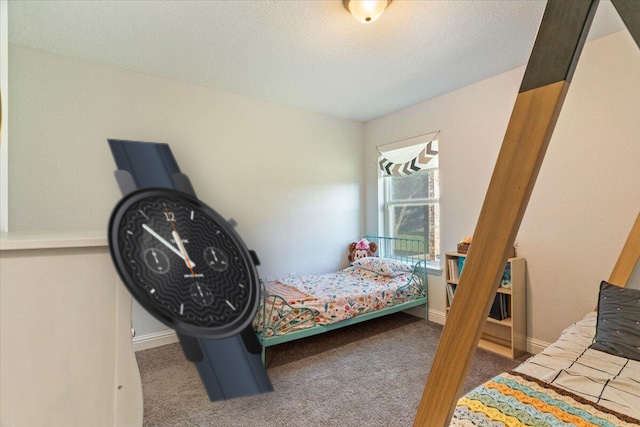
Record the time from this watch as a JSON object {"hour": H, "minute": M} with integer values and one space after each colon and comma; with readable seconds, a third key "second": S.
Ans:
{"hour": 11, "minute": 53}
